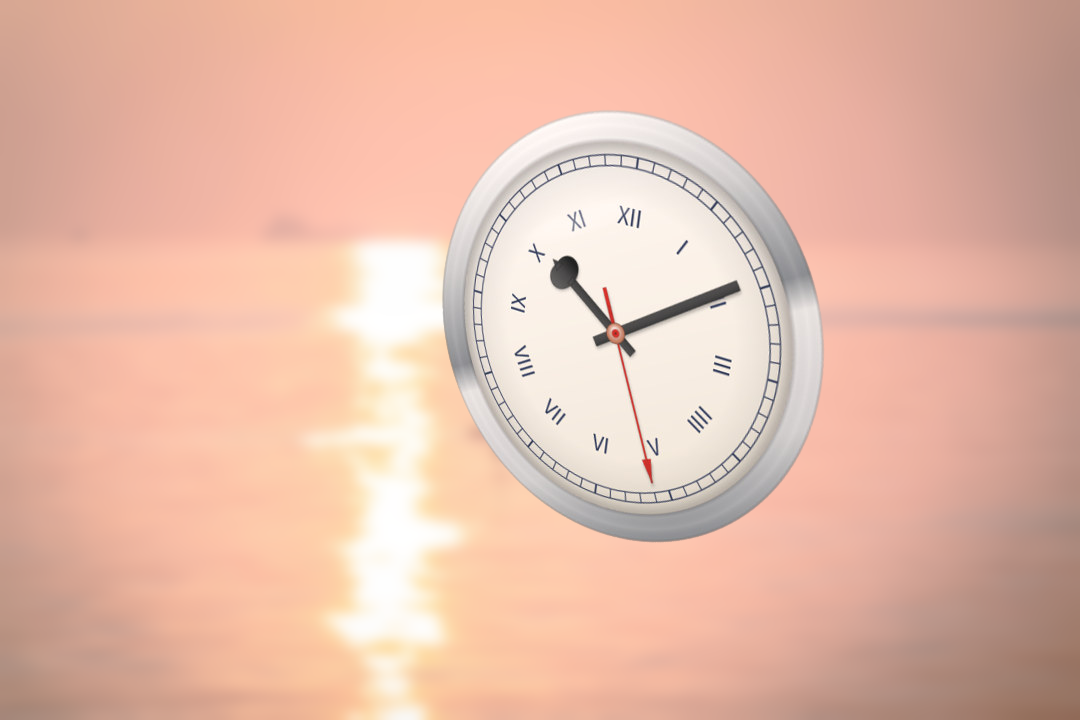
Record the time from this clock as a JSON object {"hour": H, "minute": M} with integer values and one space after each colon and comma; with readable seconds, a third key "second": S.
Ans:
{"hour": 10, "minute": 9, "second": 26}
